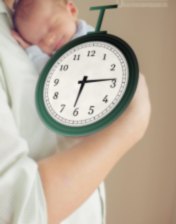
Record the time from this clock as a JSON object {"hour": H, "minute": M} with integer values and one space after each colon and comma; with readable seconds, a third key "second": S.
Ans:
{"hour": 6, "minute": 14}
